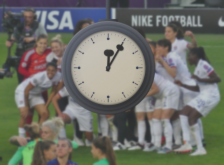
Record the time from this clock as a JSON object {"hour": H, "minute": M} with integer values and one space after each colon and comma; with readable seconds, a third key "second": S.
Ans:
{"hour": 12, "minute": 5}
